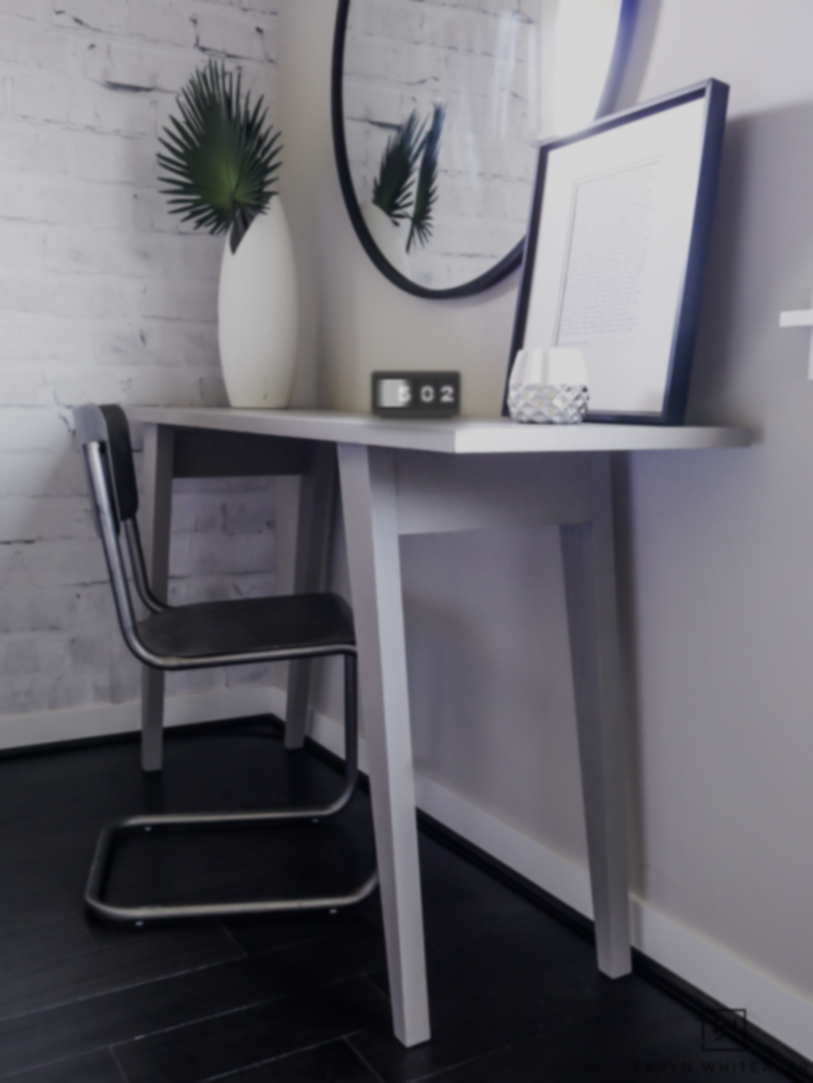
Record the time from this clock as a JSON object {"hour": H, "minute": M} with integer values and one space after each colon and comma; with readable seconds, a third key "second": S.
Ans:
{"hour": 5, "minute": 2}
